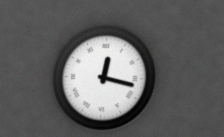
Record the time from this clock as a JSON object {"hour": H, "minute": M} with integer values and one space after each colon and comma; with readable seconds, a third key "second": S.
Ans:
{"hour": 12, "minute": 17}
